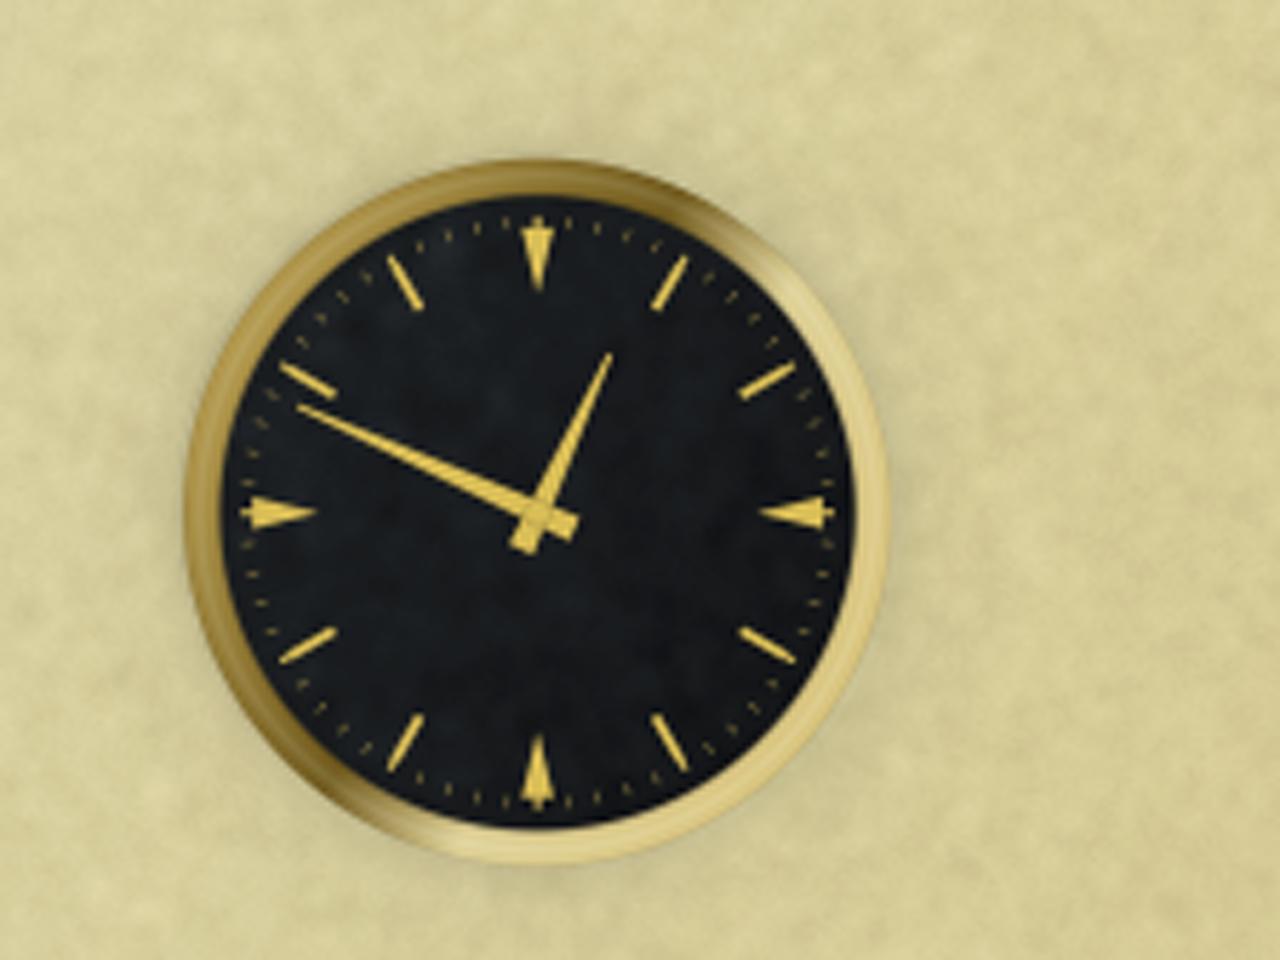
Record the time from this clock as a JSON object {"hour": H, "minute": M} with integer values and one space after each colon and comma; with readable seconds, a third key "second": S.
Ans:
{"hour": 12, "minute": 49}
